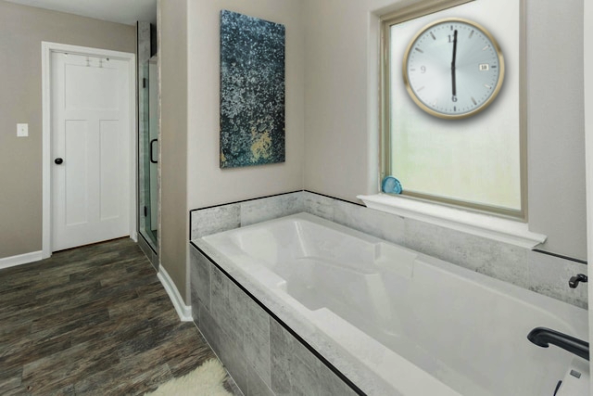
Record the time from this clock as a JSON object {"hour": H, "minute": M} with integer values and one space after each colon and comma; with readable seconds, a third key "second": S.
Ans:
{"hour": 6, "minute": 1}
